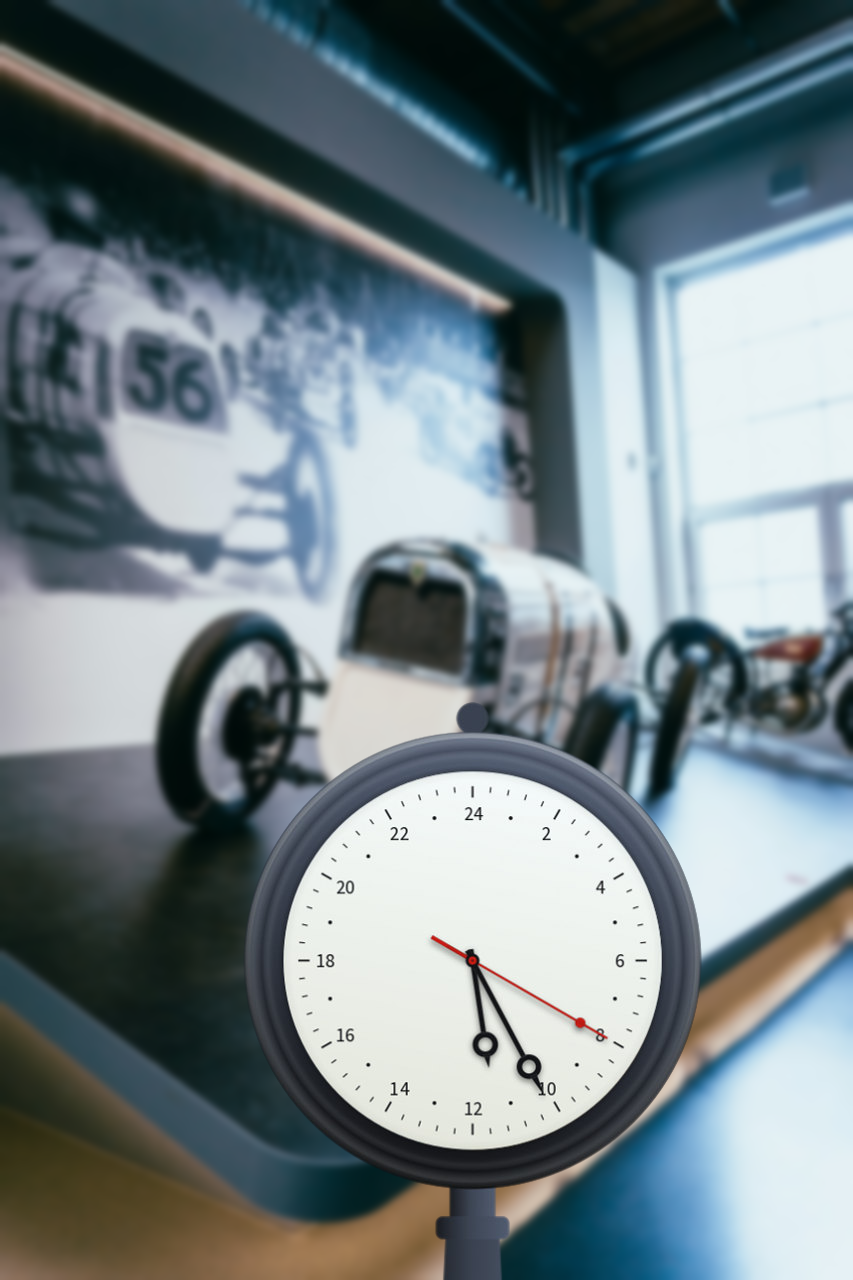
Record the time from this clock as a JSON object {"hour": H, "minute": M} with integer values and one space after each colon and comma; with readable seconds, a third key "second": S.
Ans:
{"hour": 11, "minute": 25, "second": 20}
